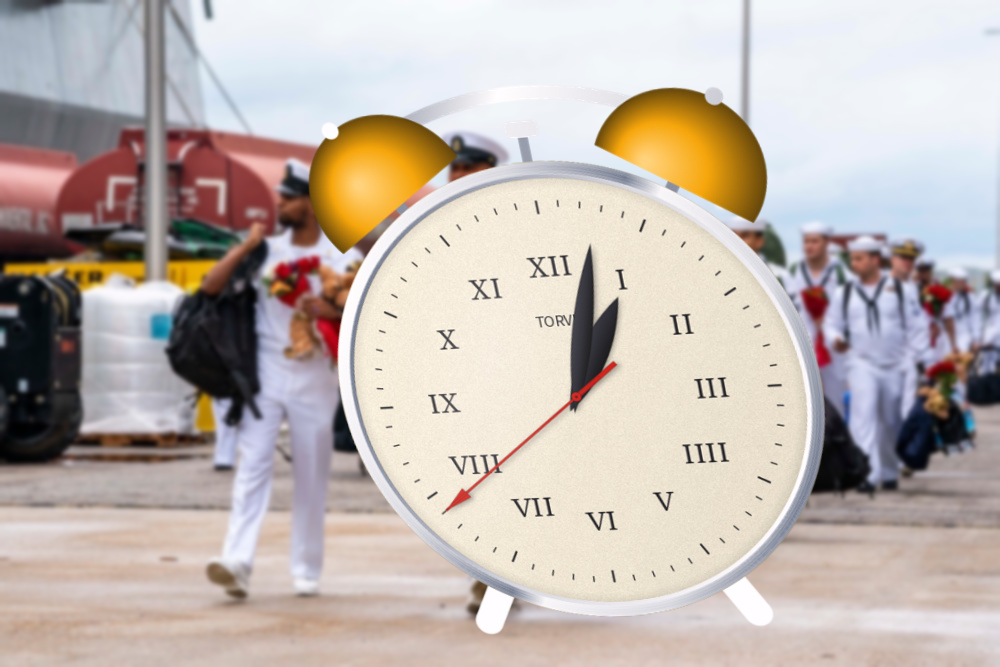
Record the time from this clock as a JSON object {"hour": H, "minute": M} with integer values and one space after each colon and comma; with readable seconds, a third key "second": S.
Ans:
{"hour": 1, "minute": 2, "second": 39}
